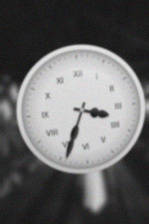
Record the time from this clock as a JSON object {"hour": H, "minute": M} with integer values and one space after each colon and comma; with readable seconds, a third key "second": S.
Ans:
{"hour": 3, "minute": 34}
